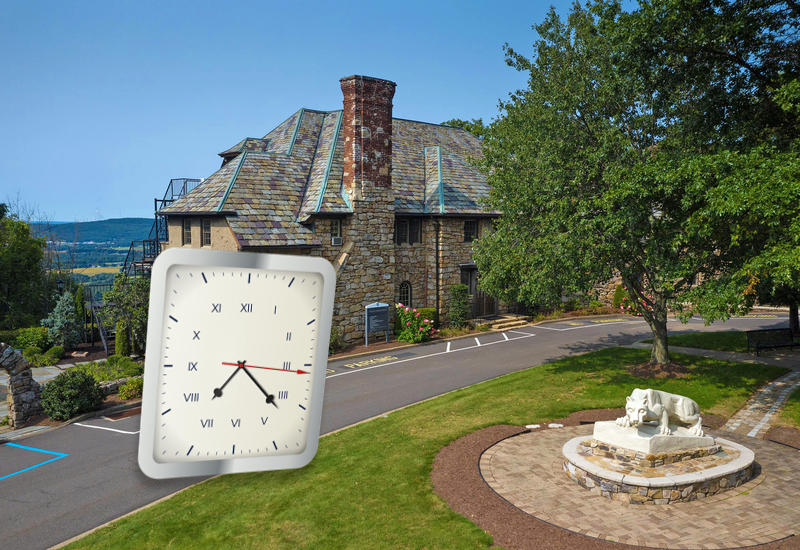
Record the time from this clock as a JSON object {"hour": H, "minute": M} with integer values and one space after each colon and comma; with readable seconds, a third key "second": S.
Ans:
{"hour": 7, "minute": 22, "second": 16}
